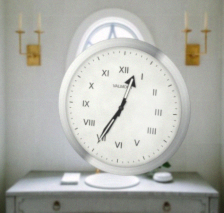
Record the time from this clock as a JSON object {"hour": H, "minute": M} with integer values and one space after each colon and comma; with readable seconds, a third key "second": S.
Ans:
{"hour": 12, "minute": 35}
